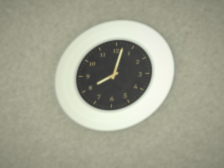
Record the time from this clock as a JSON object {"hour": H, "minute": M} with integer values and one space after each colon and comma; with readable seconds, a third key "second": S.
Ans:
{"hour": 8, "minute": 2}
